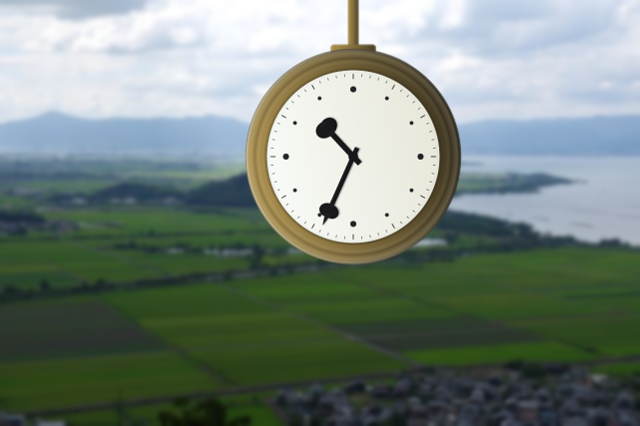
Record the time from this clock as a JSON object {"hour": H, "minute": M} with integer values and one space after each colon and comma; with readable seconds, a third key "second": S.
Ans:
{"hour": 10, "minute": 34}
